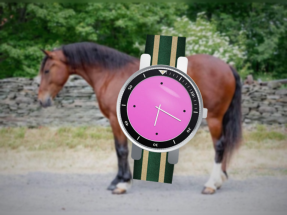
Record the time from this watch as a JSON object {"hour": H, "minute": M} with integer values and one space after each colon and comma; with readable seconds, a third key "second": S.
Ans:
{"hour": 6, "minute": 19}
